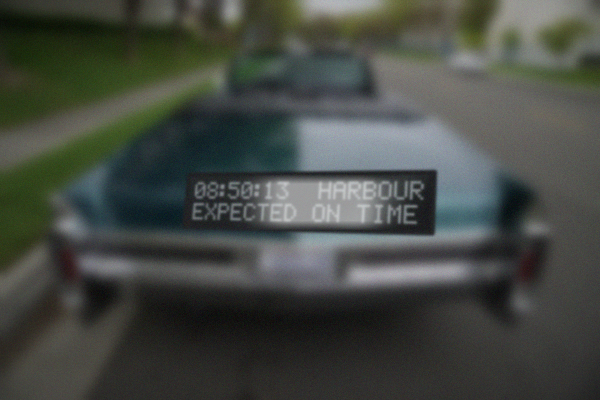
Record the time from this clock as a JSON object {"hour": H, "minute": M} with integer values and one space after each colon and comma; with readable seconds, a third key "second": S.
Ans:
{"hour": 8, "minute": 50, "second": 13}
